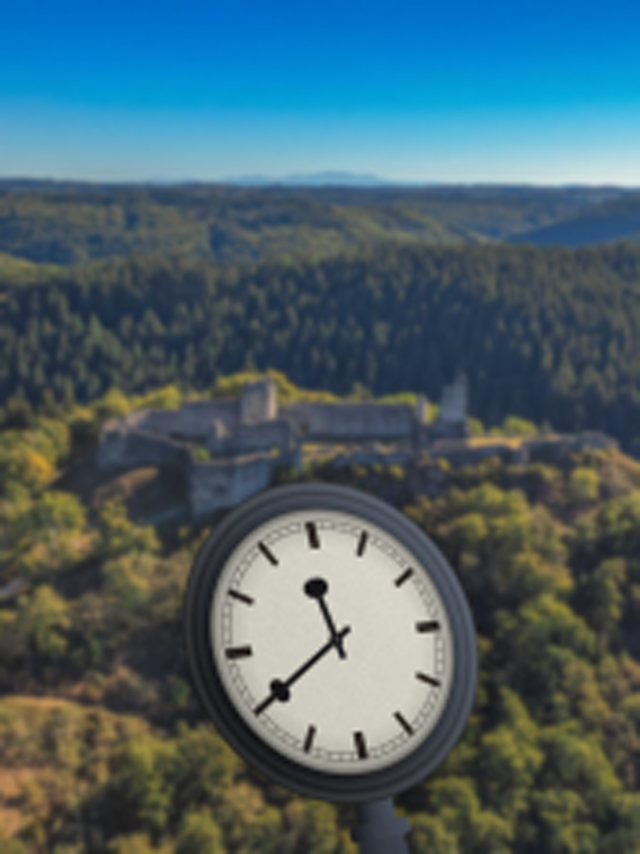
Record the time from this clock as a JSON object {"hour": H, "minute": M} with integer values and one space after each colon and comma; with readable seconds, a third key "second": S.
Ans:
{"hour": 11, "minute": 40}
